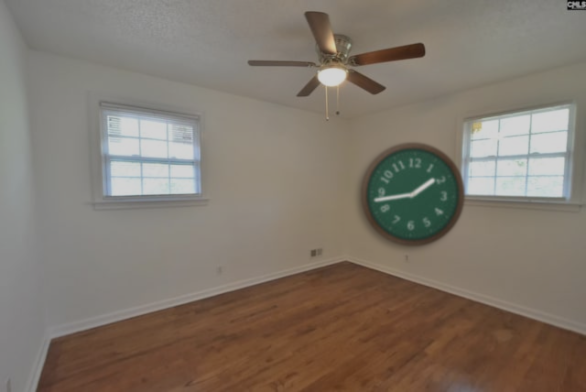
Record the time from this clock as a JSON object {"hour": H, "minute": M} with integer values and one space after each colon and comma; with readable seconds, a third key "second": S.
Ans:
{"hour": 1, "minute": 43}
